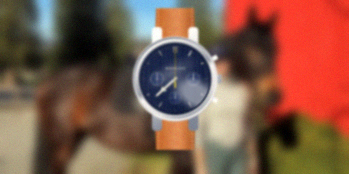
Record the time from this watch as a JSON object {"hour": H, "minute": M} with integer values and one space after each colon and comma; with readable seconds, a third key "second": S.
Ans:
{"hour": 7, "minute": 38}
